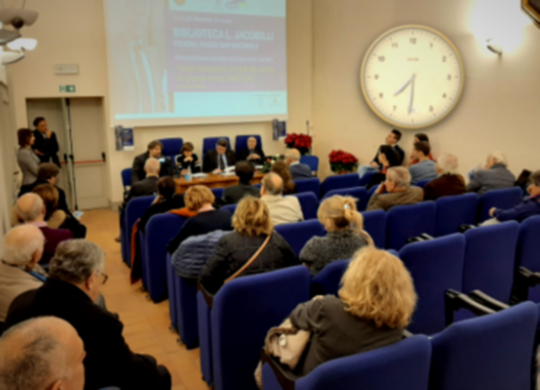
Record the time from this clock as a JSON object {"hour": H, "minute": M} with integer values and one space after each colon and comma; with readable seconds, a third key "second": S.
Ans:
{"hour": 7, "minute": 31}
